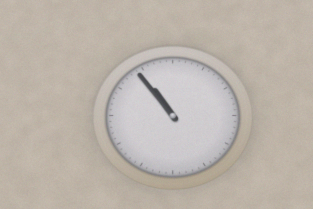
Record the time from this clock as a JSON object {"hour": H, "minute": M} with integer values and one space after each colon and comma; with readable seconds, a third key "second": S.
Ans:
{"hour": 10, "minute": 54}
